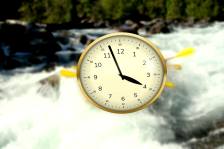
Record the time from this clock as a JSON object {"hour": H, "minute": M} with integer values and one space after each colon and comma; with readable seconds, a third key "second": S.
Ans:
{"hour": 3, "minute": 57}
